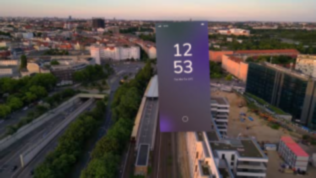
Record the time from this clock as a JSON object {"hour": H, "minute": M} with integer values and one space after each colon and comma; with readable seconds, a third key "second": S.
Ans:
{"hour": 12, "minute": 53}
